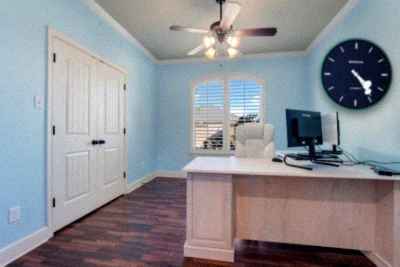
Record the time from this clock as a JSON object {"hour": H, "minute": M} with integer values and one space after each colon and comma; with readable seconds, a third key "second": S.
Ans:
{"hour": 4, "minute": 24}
